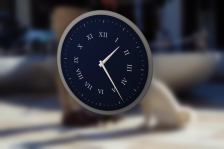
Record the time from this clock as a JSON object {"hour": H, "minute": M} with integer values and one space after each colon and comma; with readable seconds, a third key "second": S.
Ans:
{"hour": 1, "minute": 24}
